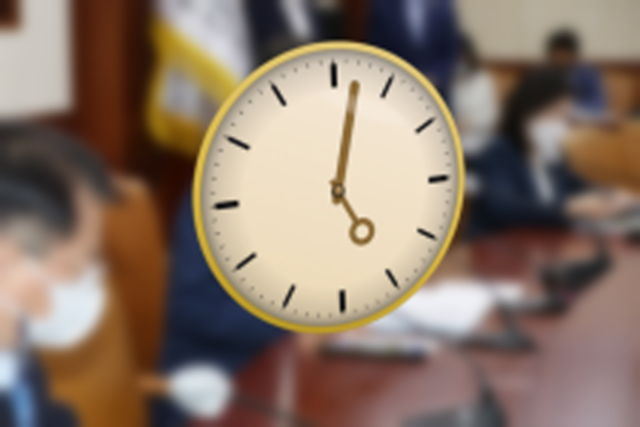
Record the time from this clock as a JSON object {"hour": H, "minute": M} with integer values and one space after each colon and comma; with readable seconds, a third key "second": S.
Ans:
{"hour": 5, "minute": 2}
